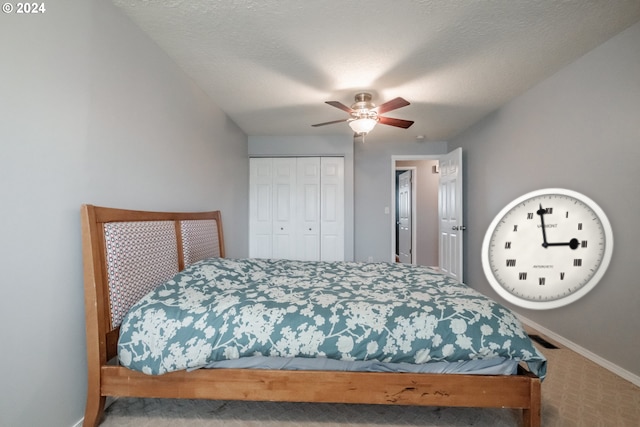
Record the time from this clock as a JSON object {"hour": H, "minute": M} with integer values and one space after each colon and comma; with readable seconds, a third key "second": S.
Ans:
{"hour": 2, "minute": 58}
